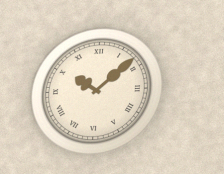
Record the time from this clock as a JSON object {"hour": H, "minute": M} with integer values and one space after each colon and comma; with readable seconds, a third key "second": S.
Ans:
{"hour": 10, "minute": 8}
